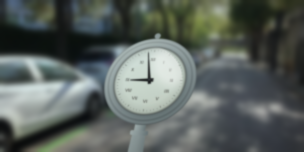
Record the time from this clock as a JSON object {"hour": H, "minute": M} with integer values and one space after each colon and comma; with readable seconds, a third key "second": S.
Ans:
{"hour": 8, "minute": 58}
